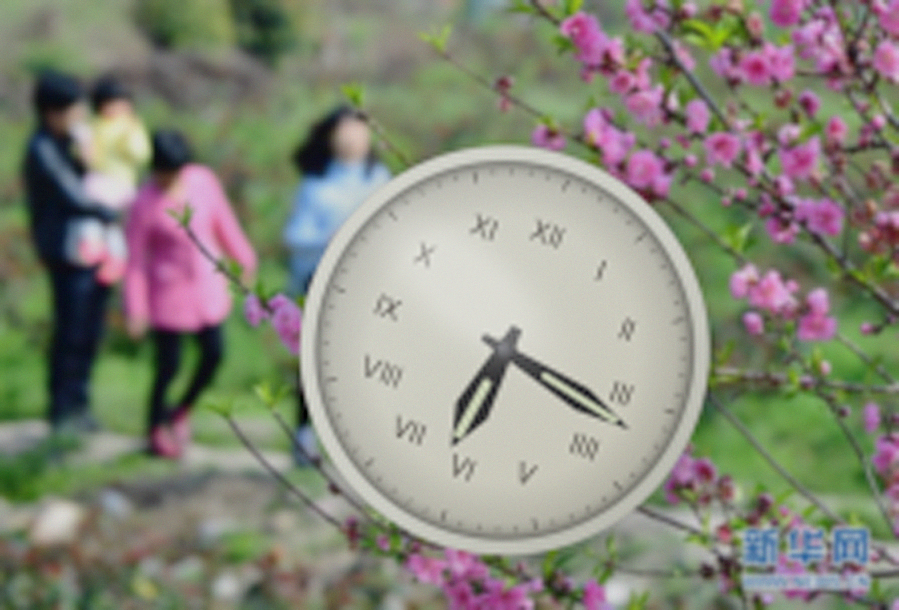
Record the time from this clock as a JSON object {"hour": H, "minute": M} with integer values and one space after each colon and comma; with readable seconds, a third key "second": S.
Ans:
{"hour": 6, "minute": 17}
